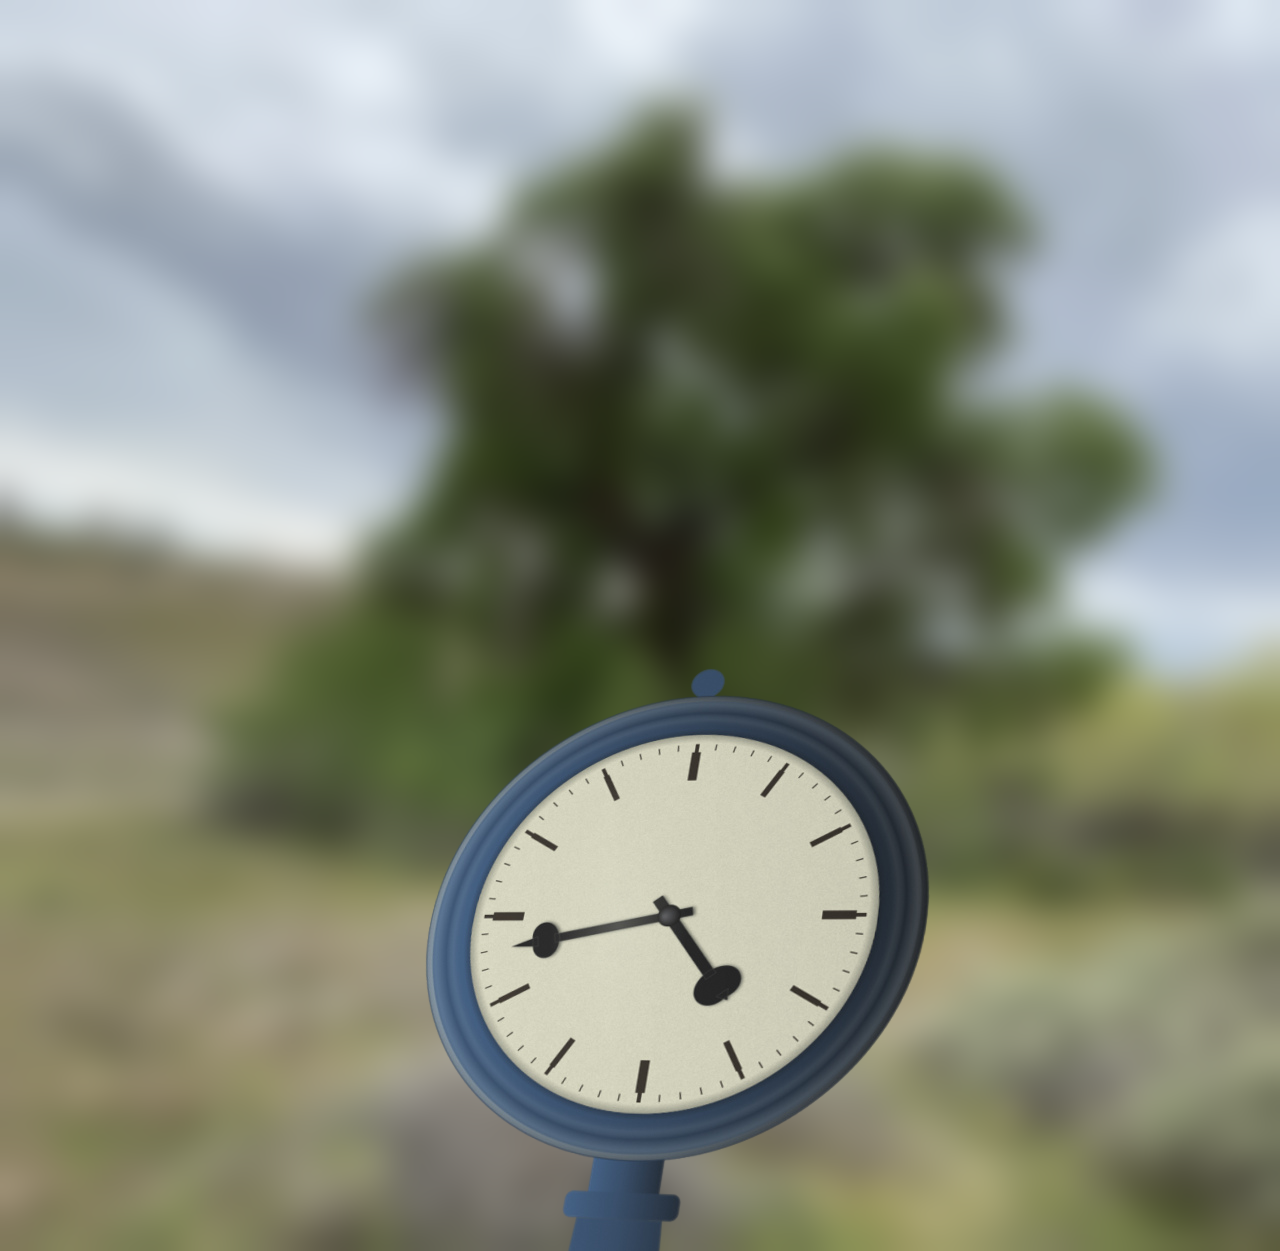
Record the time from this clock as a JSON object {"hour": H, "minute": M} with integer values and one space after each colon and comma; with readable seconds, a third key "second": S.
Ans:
{"hour": 4, "minute": 43}
